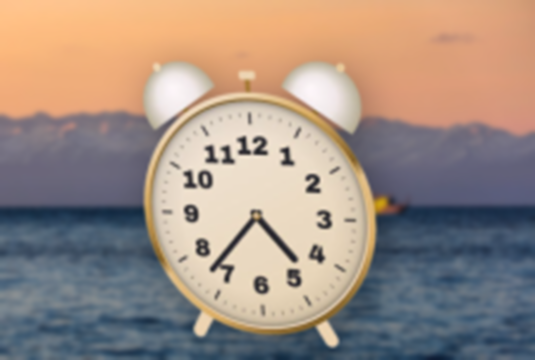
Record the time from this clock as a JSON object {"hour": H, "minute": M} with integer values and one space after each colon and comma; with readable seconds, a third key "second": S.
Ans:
{"hour": 4, "minute": 37}
